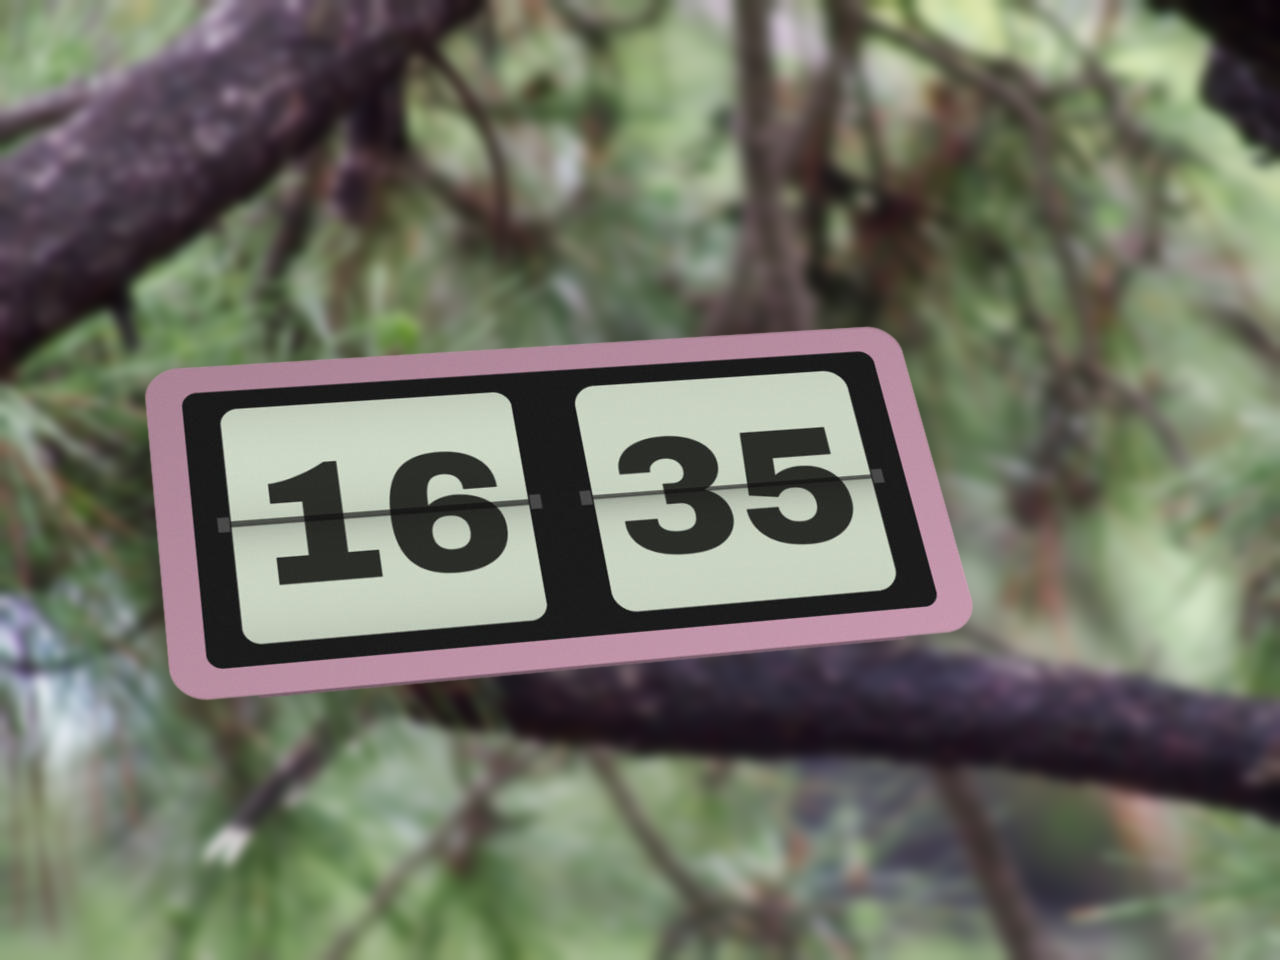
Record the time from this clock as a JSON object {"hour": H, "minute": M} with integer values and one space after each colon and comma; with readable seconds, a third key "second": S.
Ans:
{"hour": 16, "minute": 35}
